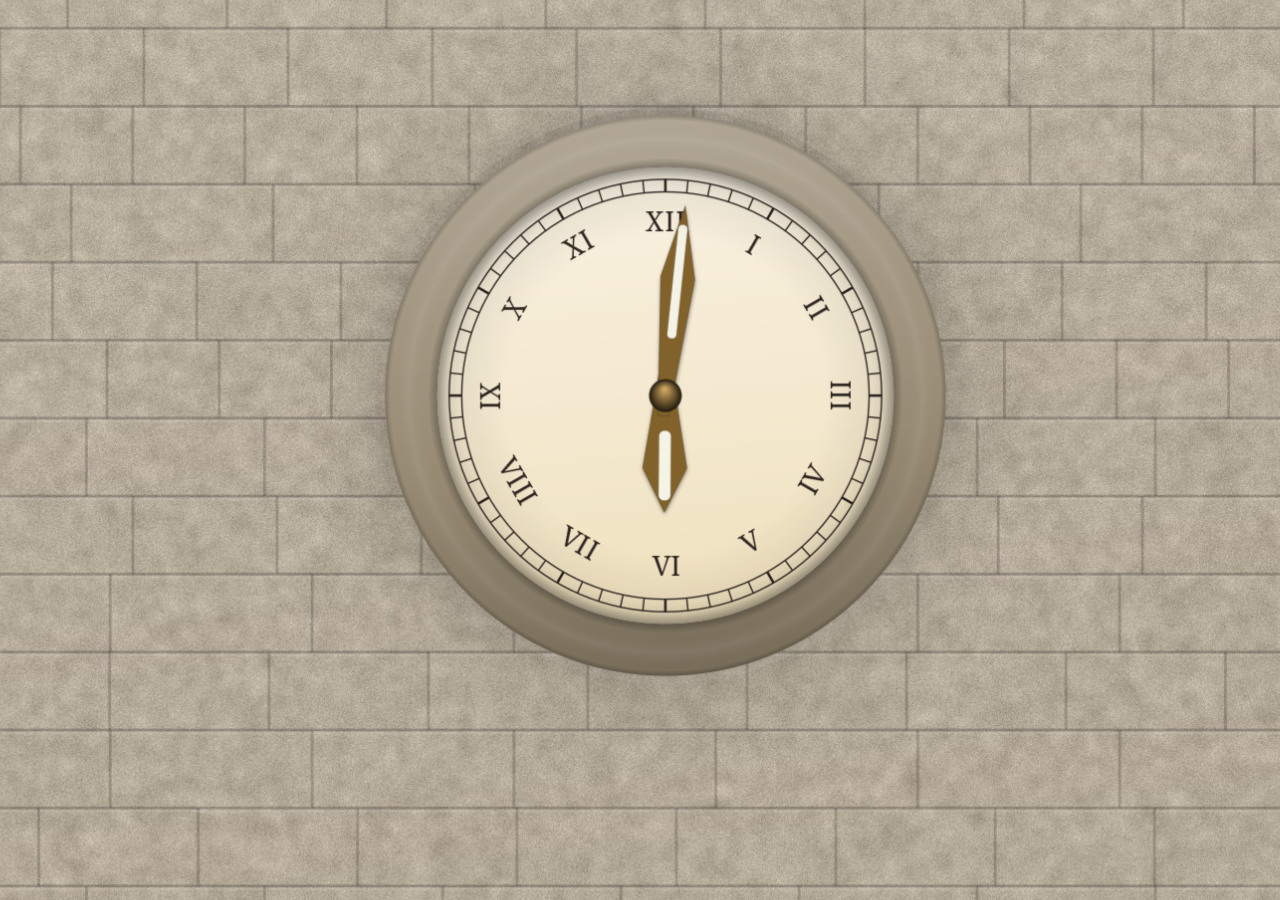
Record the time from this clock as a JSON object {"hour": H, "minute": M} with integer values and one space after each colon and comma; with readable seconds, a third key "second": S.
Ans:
{"hour": 6, "minute": 1}
